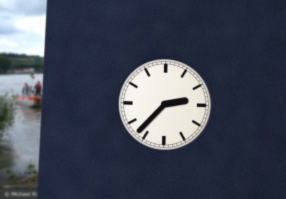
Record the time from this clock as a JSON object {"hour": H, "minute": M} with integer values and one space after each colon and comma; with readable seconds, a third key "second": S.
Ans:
{"hour": 2, "minute": 37}
